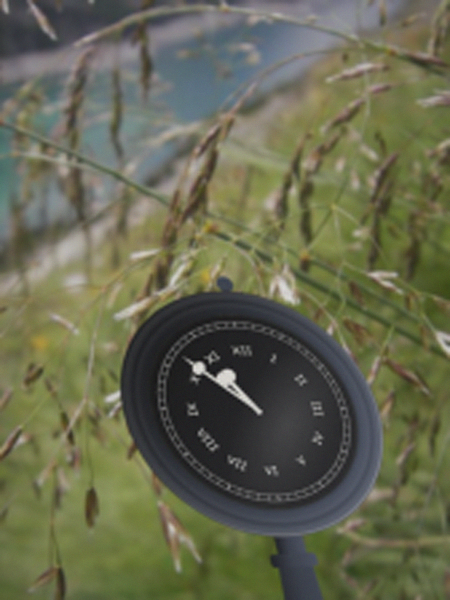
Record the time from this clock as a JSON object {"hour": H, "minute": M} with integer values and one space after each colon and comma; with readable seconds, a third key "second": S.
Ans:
{"hour": 10, "minute": 52}
